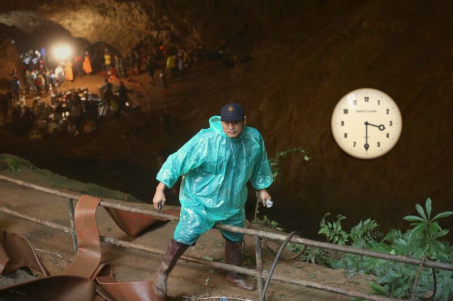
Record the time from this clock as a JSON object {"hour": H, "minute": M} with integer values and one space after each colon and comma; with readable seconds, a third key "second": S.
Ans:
{"hour": 3, "minute": 30}
